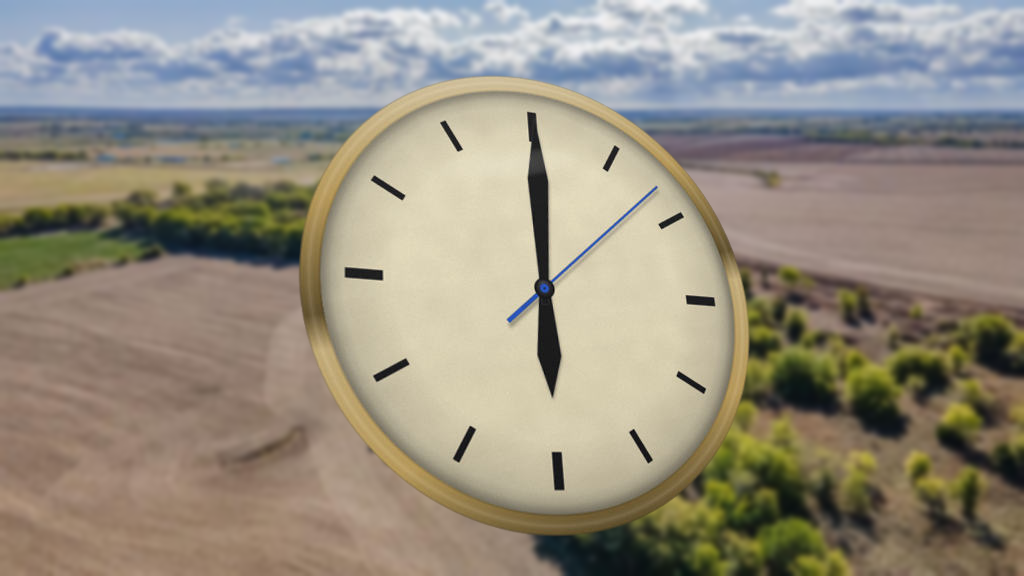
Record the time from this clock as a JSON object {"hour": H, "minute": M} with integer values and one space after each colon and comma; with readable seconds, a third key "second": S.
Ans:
{"hour": 6, "minute": 0, "second": 8}
